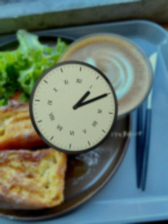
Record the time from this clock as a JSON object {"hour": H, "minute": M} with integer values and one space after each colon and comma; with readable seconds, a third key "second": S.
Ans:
{"hour": 1, "minute": 10}
